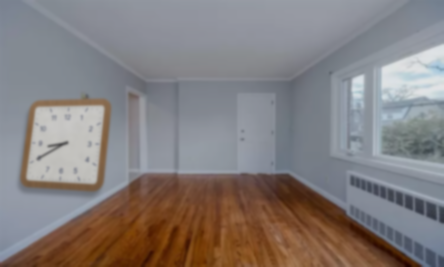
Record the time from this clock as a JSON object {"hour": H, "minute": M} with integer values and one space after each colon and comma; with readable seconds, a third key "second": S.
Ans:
{"hour": 8, "minute": 40}
